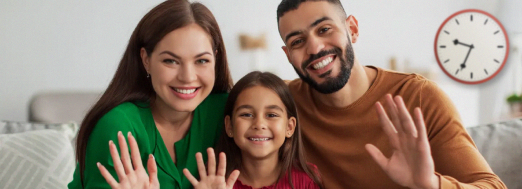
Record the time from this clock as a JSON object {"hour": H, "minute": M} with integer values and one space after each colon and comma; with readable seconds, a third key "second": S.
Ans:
{"hour": 9, "minute": 34}
